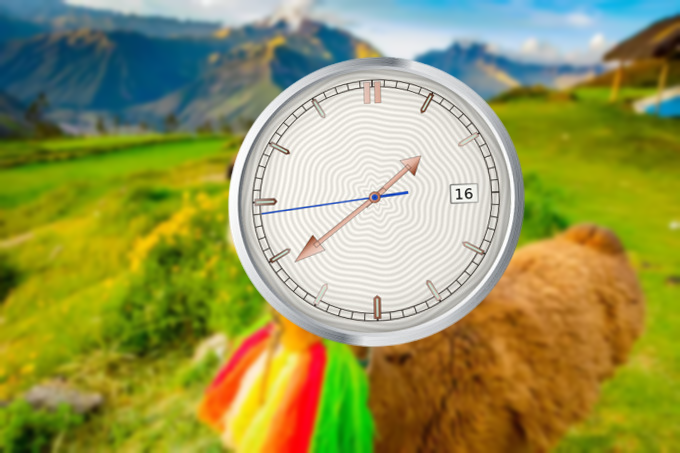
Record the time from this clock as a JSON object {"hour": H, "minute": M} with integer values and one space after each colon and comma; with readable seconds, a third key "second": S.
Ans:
{"hour": 1, "minute": 38, "second": 44}
